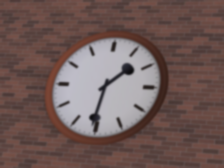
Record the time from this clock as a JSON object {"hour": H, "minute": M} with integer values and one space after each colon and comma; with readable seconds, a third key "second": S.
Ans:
{"hour": 1, "minute": 31}
